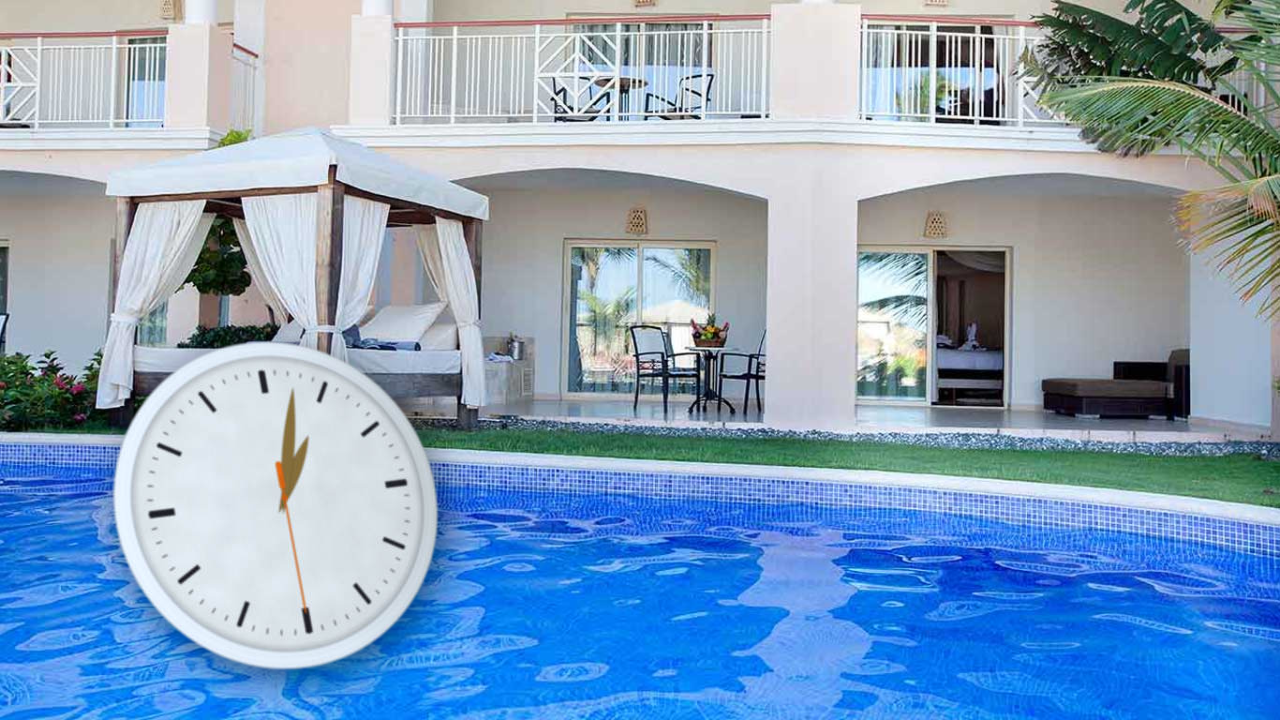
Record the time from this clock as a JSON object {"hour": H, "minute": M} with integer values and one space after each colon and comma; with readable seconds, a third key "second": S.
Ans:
{"hour": 1, "minute": 2, "second": 30}
